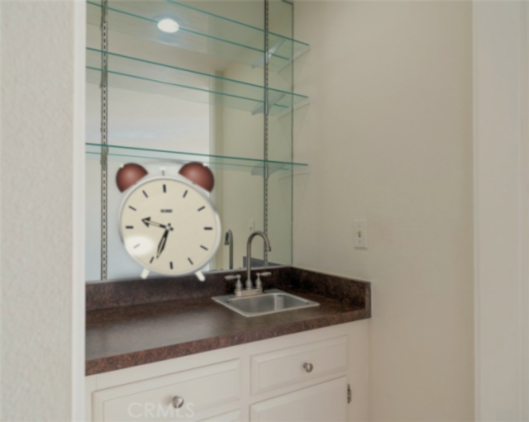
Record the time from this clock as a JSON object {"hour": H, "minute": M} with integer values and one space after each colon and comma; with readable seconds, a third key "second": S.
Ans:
{"hour": 9, "minute": 34}
